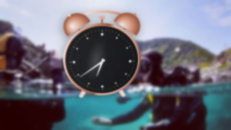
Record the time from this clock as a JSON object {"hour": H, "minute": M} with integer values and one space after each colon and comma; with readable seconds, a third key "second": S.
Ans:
{"hour": 6, "minute": 39}
